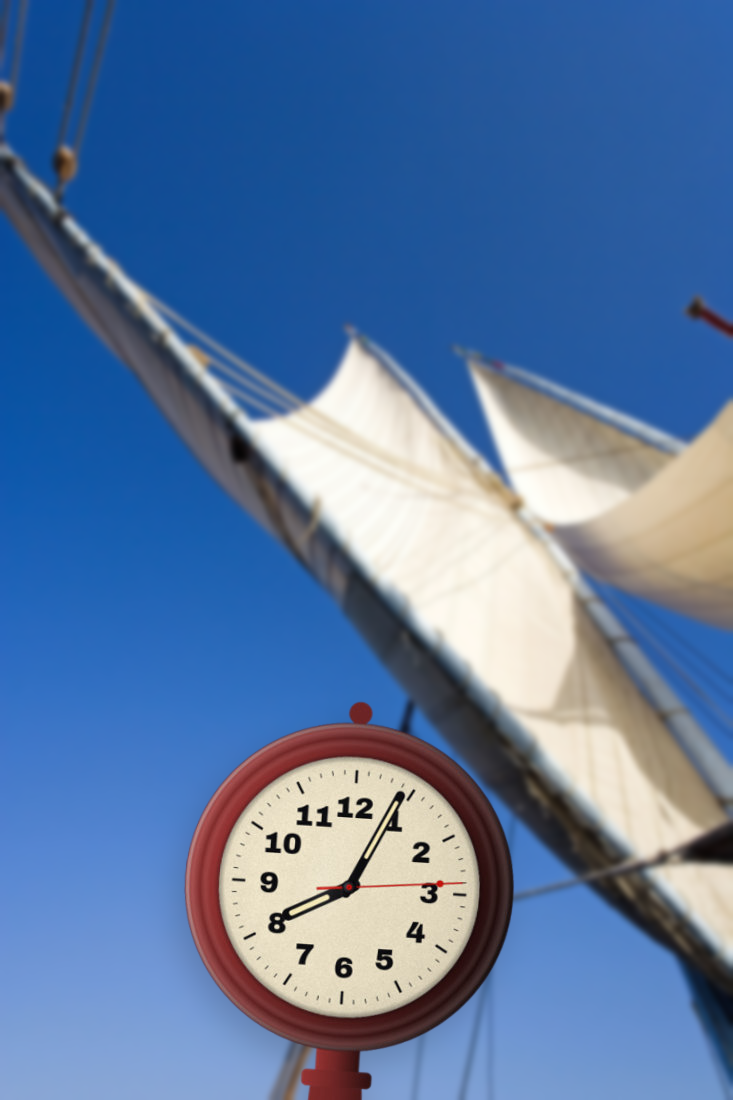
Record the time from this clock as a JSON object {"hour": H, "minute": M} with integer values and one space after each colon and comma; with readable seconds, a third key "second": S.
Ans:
{"hour": 8, "minute": 4, "second": 14}
